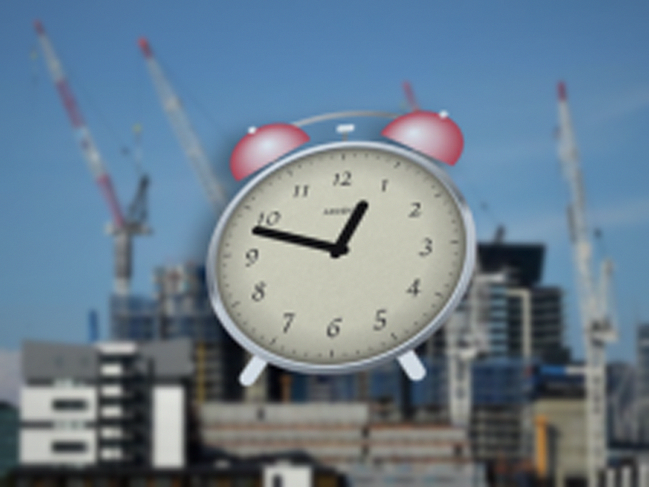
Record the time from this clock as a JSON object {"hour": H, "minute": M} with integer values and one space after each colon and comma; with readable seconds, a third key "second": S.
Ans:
{"hour": 12, "minute": 48}
